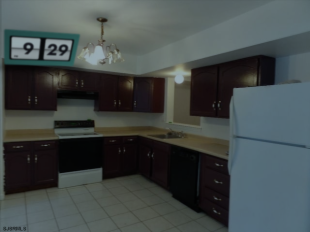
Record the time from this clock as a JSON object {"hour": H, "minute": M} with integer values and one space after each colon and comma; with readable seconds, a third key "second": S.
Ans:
{"hour": 9, "minute": 29}
